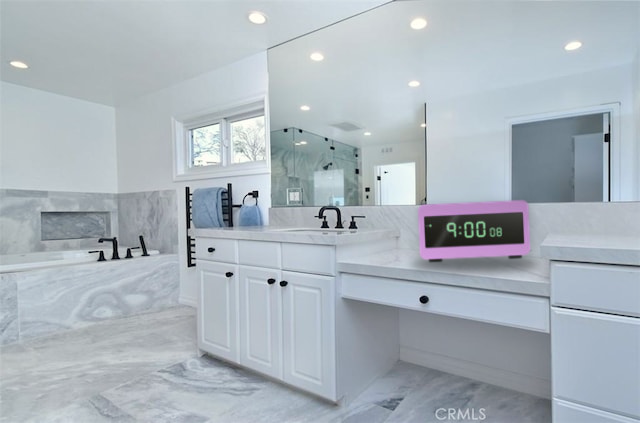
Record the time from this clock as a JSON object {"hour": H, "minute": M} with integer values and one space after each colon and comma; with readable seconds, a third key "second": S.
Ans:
{"hour": 9, "minute": 0}
